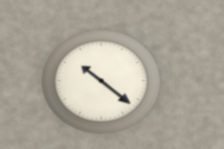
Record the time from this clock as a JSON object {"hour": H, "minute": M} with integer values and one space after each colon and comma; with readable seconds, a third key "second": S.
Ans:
{"hour": 10, "minute": 22}
